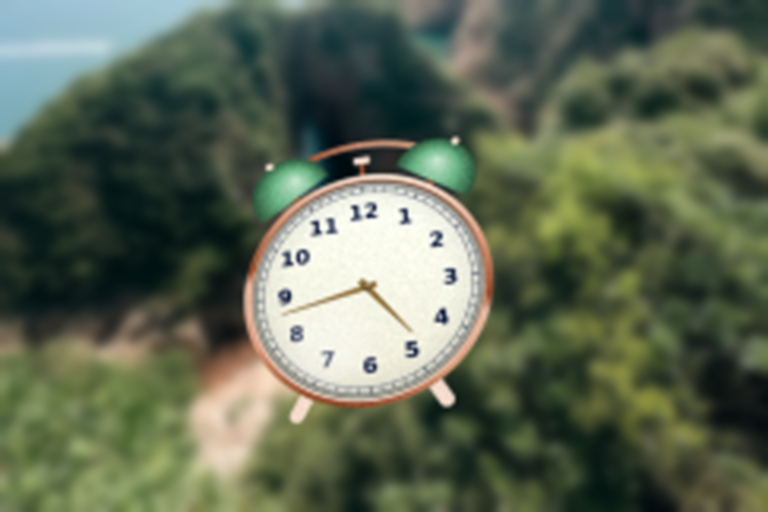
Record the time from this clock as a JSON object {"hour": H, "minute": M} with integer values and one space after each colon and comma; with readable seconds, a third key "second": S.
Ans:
{"hour": 4, "minute": 43}
